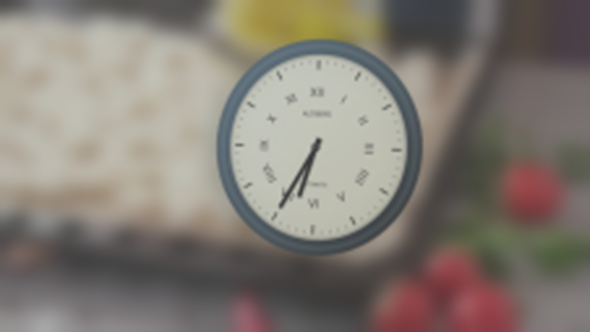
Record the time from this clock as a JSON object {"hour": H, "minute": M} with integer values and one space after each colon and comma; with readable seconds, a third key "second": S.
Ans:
{"hour": 6, "minute": 35}
